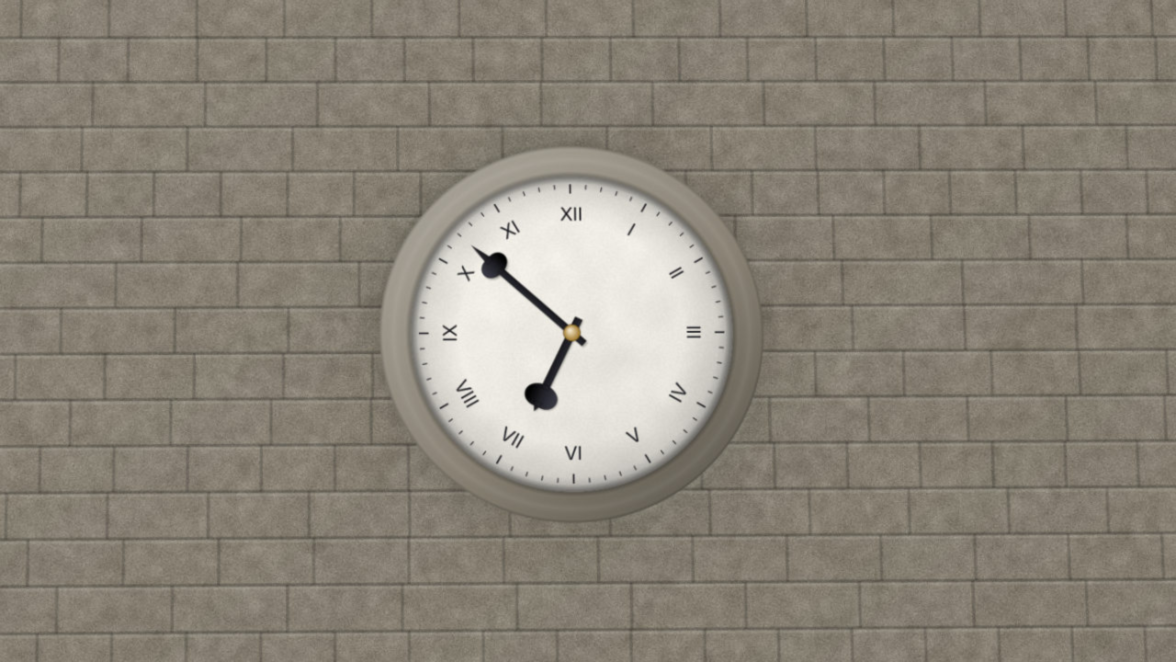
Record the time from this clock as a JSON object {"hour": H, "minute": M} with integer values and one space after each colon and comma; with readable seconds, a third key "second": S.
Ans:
{"hour": 6, "minute": 52}
